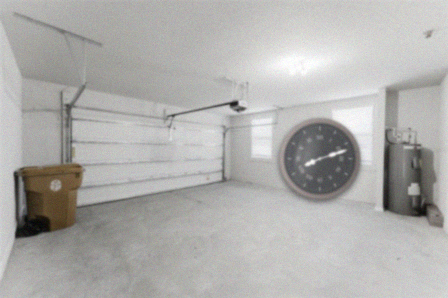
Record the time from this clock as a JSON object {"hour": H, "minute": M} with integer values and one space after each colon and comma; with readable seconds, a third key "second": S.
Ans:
{"hour": 8, "minute": 12}
